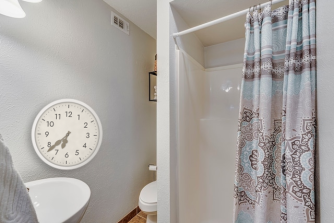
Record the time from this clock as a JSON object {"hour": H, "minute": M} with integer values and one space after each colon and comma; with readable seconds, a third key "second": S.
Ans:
{"hour": 6, "minute": 38}
